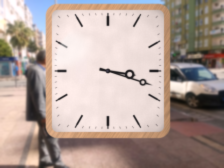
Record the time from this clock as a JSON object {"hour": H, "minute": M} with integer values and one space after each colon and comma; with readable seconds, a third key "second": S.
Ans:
{"hour": 3, "minute": 18}
